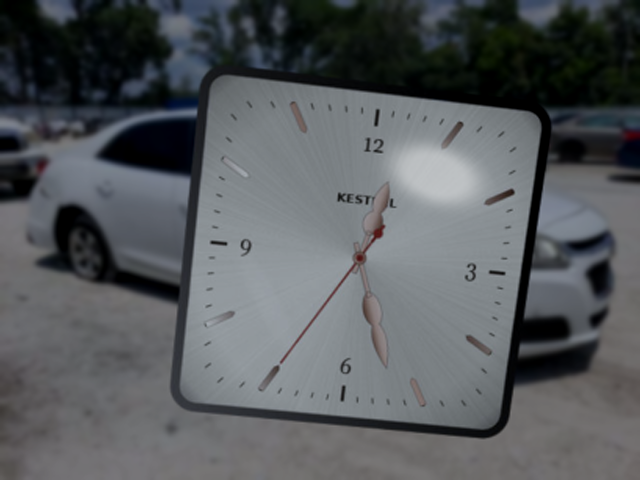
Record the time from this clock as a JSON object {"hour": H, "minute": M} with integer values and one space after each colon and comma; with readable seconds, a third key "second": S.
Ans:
{"hour": 12, "minute": 26, "second": 35}
